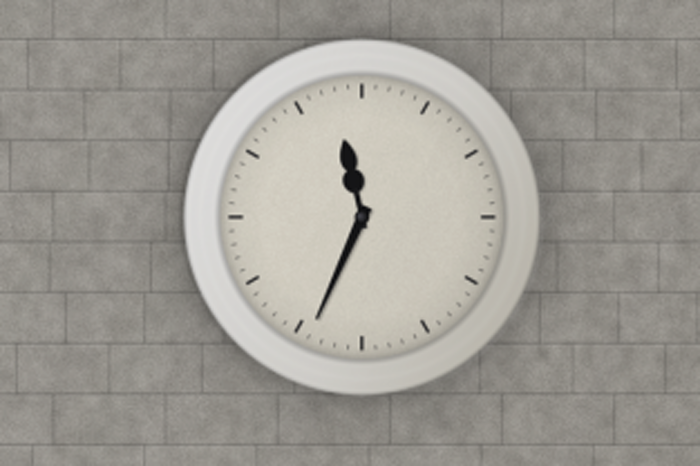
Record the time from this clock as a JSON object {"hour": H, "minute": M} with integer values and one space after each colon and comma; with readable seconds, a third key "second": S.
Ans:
{"hour": 11, "minute": 34}
